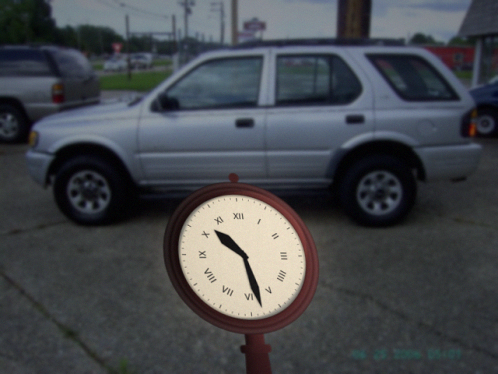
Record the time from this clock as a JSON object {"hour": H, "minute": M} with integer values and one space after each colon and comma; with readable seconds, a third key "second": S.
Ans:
{"hour": 10, "minute": 28}
